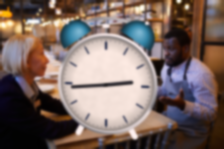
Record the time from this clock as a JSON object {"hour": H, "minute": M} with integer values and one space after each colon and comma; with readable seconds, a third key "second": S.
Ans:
{"hour": 2, "minute": 44}
